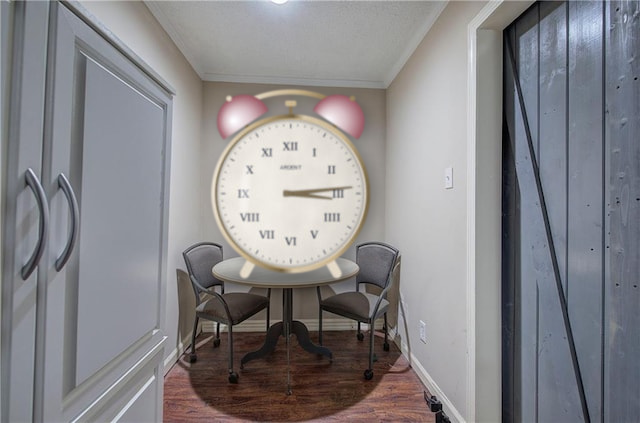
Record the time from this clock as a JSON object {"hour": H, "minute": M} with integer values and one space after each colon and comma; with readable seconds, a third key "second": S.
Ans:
{"hour": 3, "minute": 14}
